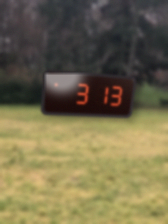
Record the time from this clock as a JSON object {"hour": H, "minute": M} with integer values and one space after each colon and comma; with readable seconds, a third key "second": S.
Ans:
{"hour": 3, "minute": 13}
